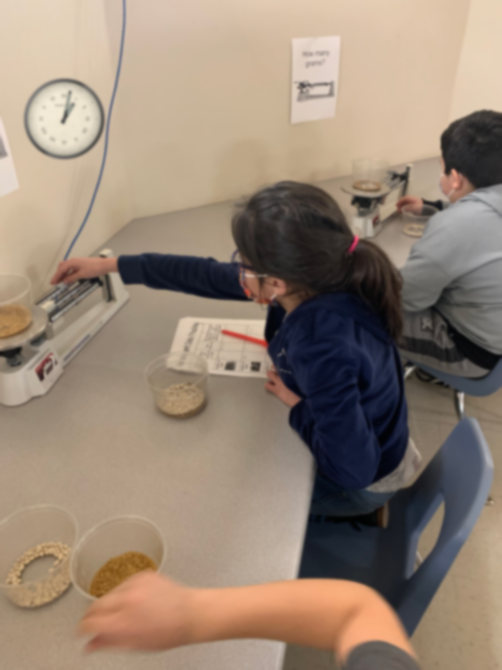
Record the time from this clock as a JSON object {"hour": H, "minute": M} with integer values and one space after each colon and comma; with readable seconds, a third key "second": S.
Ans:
{"hour": 1, "minute": 2}
